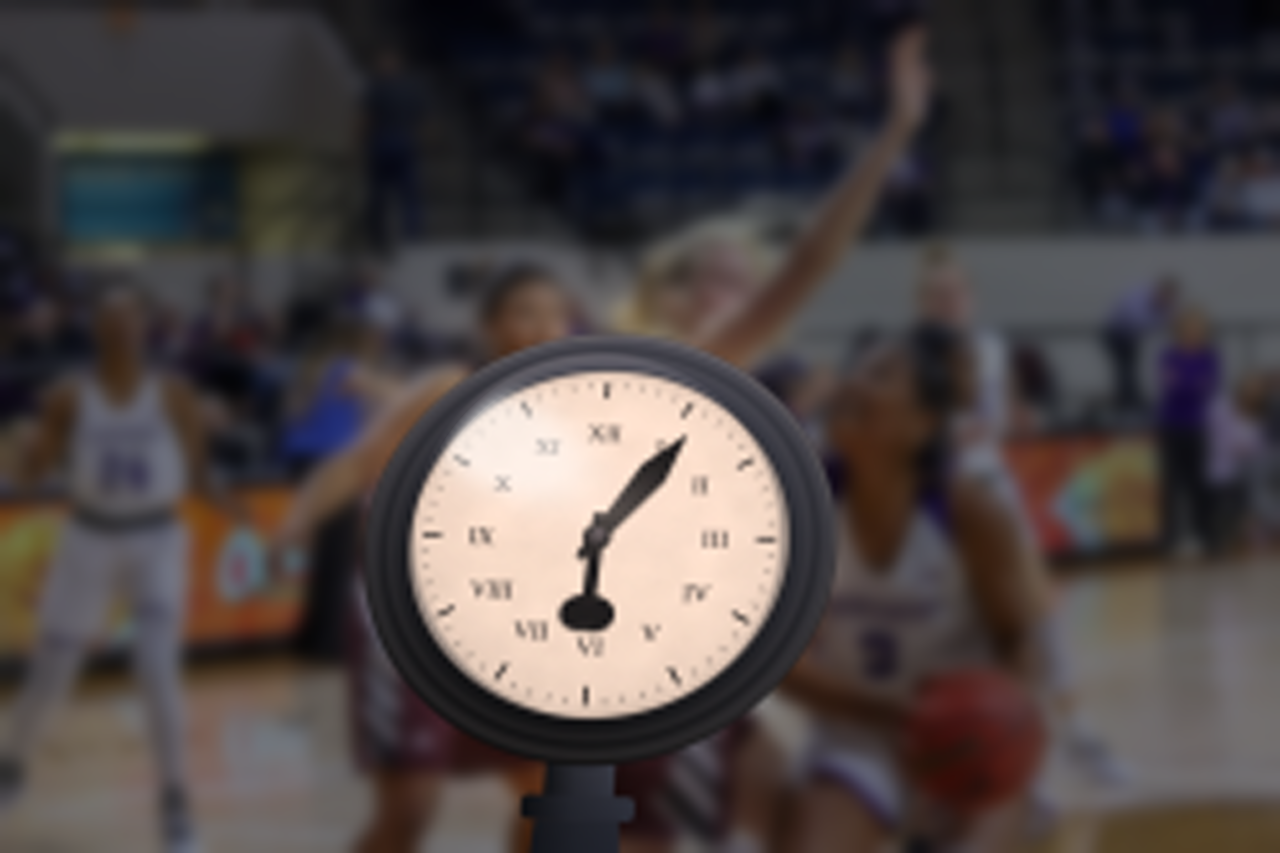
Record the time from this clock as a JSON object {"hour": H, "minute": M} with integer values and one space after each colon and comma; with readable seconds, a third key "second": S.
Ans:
{"hour": 6, "minute": 6}
